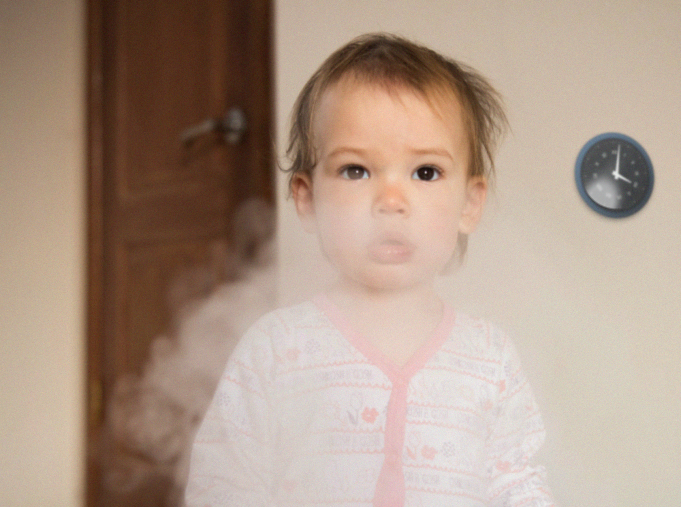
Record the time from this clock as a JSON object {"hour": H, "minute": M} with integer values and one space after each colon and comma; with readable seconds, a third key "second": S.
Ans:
{"hour": 4, "minute": 2}
